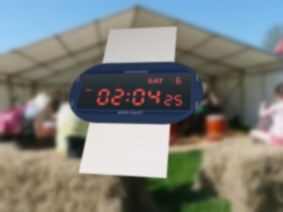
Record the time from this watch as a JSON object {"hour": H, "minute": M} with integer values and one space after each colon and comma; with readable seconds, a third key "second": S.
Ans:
{"hour": 2, "minute": 4, "second": 25}
